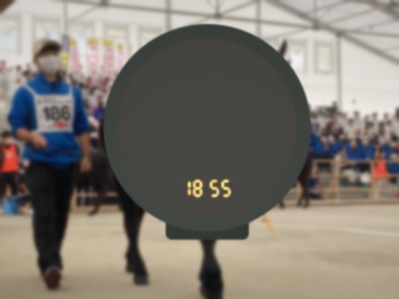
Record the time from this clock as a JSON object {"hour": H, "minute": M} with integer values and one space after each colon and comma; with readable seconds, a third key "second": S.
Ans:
{"hour": 18, "minute": 55}
